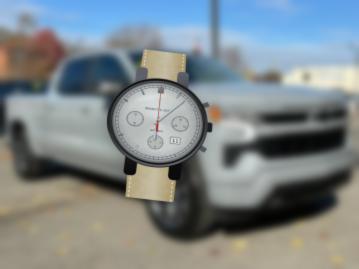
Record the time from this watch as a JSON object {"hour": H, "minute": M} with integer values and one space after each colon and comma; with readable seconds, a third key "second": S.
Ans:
{"hour": 6, "minute": 7}
